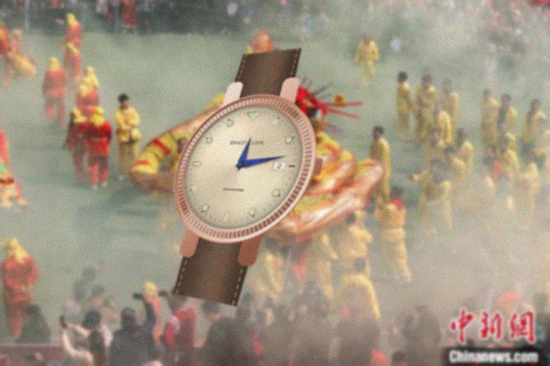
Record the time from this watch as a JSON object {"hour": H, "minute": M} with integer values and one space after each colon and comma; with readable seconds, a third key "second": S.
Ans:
{"hour": 12, "minute": 13}
